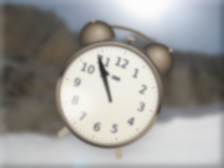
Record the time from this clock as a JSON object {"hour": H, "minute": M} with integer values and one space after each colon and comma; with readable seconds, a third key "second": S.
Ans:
{"hour": 10, "minute": 54}
